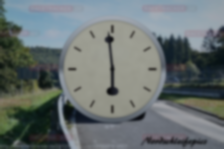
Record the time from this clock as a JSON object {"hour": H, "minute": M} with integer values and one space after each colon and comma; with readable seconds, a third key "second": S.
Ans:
{"hour": 5, "minute": 59}
